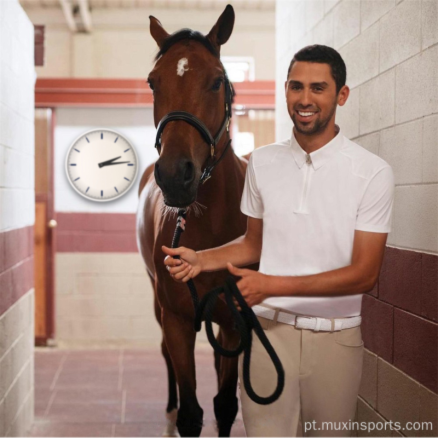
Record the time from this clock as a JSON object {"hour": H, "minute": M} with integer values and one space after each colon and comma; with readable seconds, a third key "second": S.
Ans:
{"hour": 2, "minute": 14}
